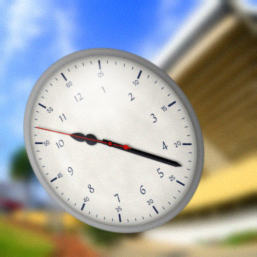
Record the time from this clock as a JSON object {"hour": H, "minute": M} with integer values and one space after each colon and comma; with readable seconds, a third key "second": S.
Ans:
{"hour": 10, "minute": 22, "second": 52}
